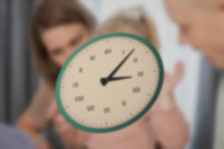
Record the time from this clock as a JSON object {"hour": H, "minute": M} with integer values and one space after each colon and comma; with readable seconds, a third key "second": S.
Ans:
{"hour": 3, "minute": 7}
